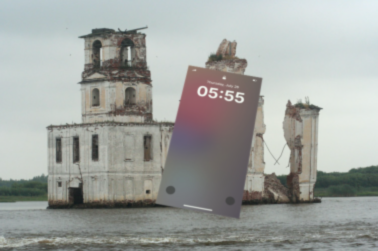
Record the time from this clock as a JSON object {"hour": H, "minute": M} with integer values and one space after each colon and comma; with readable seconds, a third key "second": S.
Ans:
{"hour": 5, "minute": 55}
